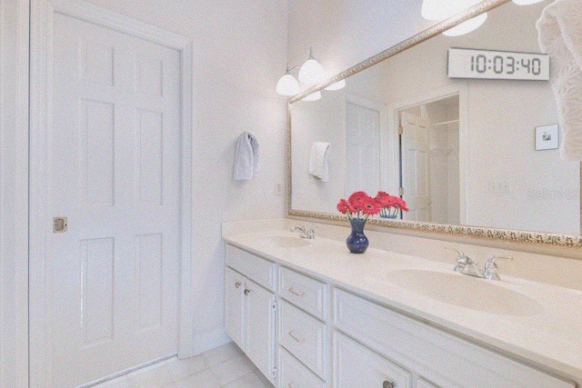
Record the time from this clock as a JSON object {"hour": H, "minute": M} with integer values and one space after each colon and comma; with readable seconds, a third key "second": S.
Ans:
{"hour": 10, "minute": 3, "second": 40}
